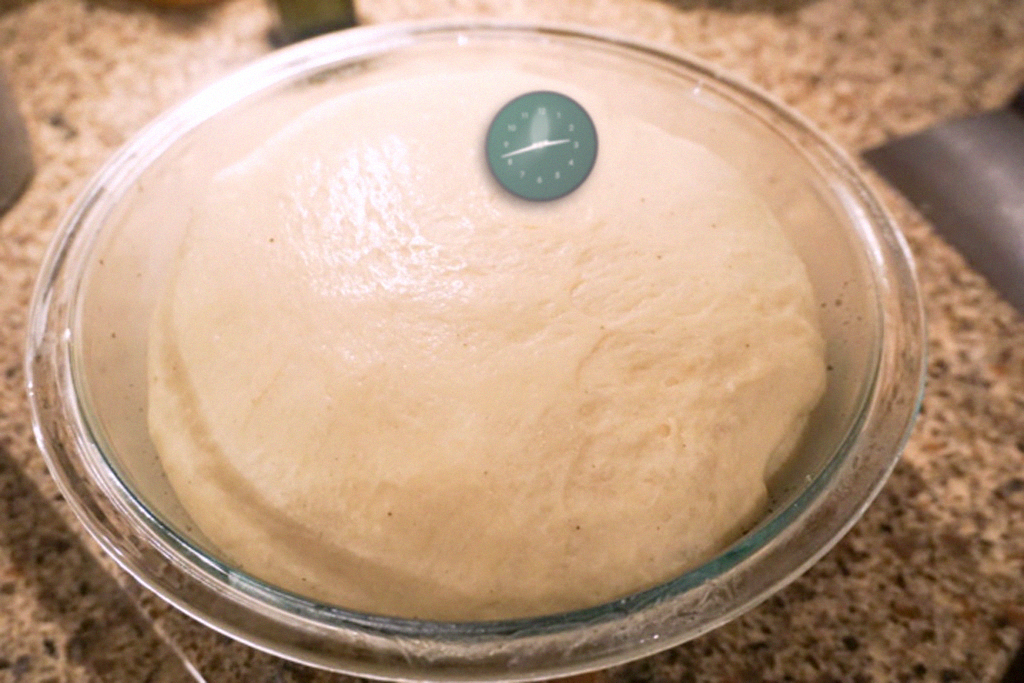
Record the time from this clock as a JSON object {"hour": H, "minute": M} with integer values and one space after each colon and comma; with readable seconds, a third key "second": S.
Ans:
{"hour": 2, "minute": 42}
